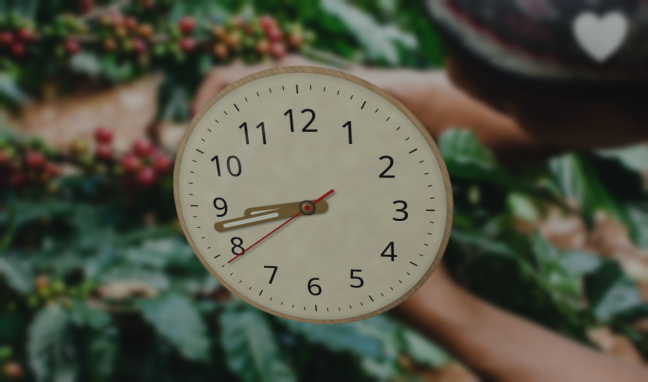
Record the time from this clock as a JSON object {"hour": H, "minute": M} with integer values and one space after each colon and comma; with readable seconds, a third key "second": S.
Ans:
{"hour": 8, "minute": 42, "second": 39}
